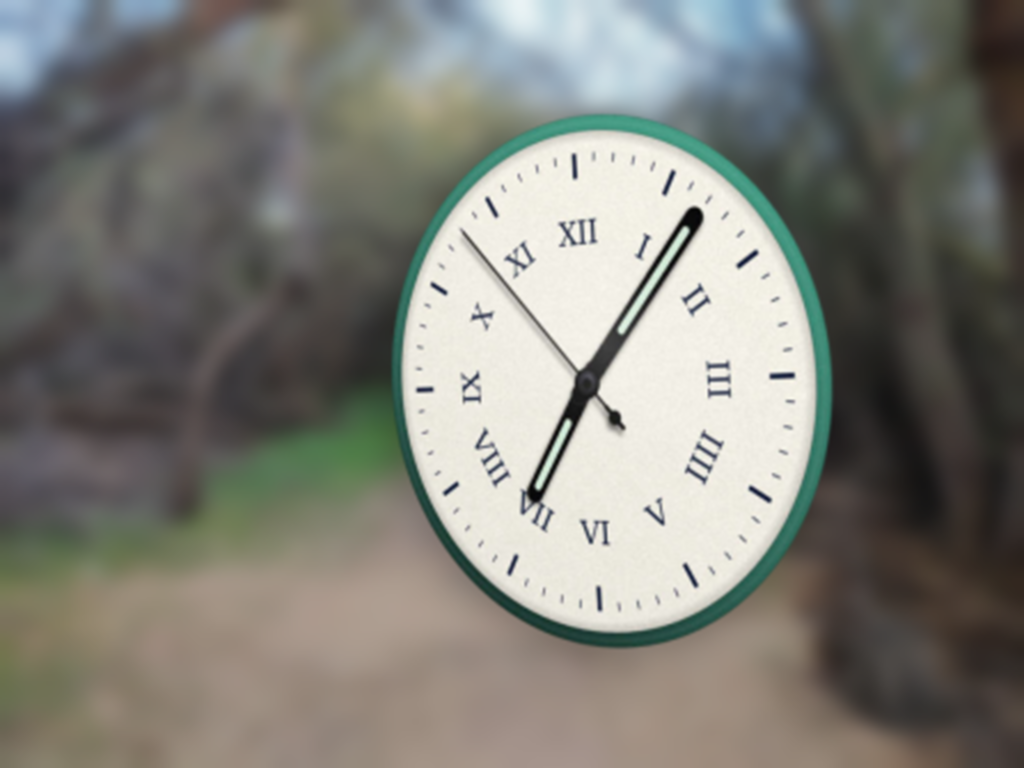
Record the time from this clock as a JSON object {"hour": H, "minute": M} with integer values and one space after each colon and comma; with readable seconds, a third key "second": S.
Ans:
{"hour": 7, "minute": 6, "second": 53}
